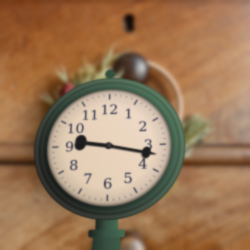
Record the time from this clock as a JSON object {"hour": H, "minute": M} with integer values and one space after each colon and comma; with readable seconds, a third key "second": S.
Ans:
{"hour": 9, "minute": 17}
